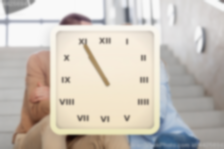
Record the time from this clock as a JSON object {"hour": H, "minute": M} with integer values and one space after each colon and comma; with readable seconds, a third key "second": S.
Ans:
{"hour": 10, "minute": 55}
